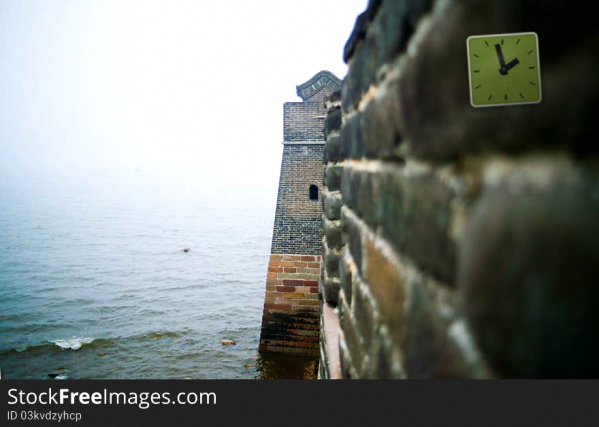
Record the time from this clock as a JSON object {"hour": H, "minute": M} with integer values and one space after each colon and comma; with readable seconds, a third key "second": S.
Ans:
{"hour": 1, "minute": 58}
